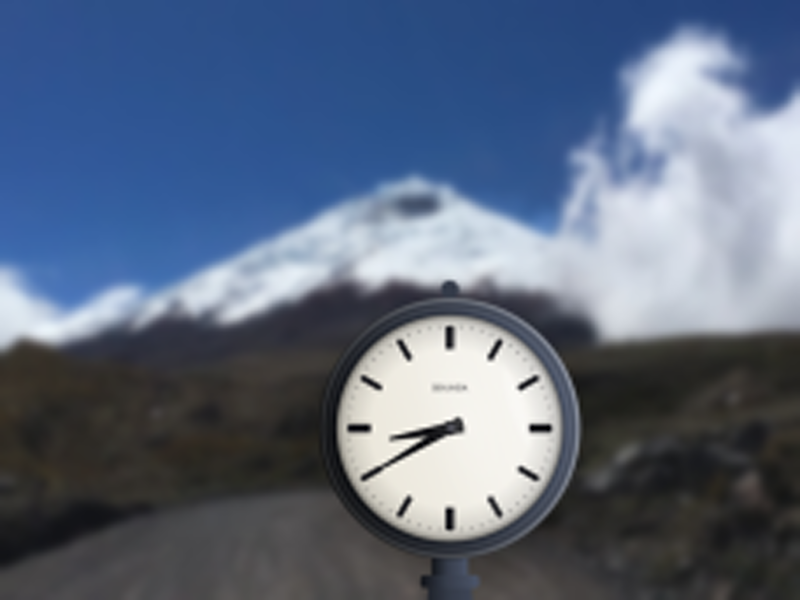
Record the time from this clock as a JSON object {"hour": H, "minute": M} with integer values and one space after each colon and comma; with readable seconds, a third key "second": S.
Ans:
{"hour": 8, "minute": 40}
